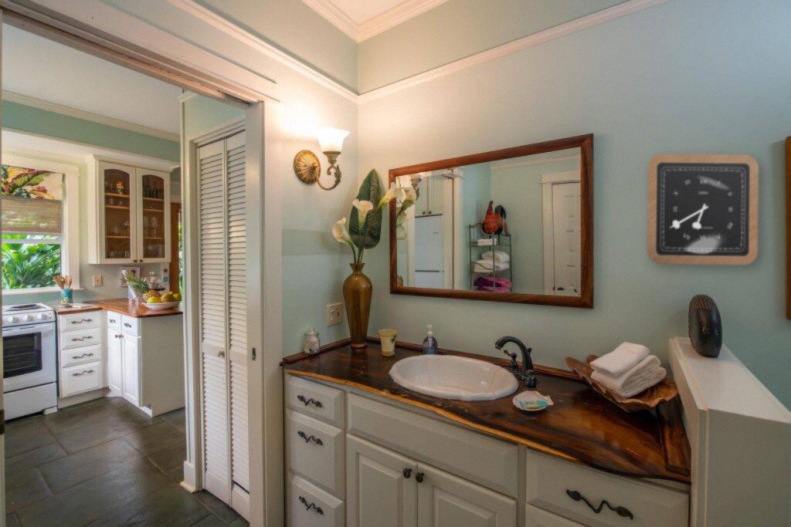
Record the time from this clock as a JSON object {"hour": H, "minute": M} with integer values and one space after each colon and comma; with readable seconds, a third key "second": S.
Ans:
{"hour": 6, "minute": 40}
